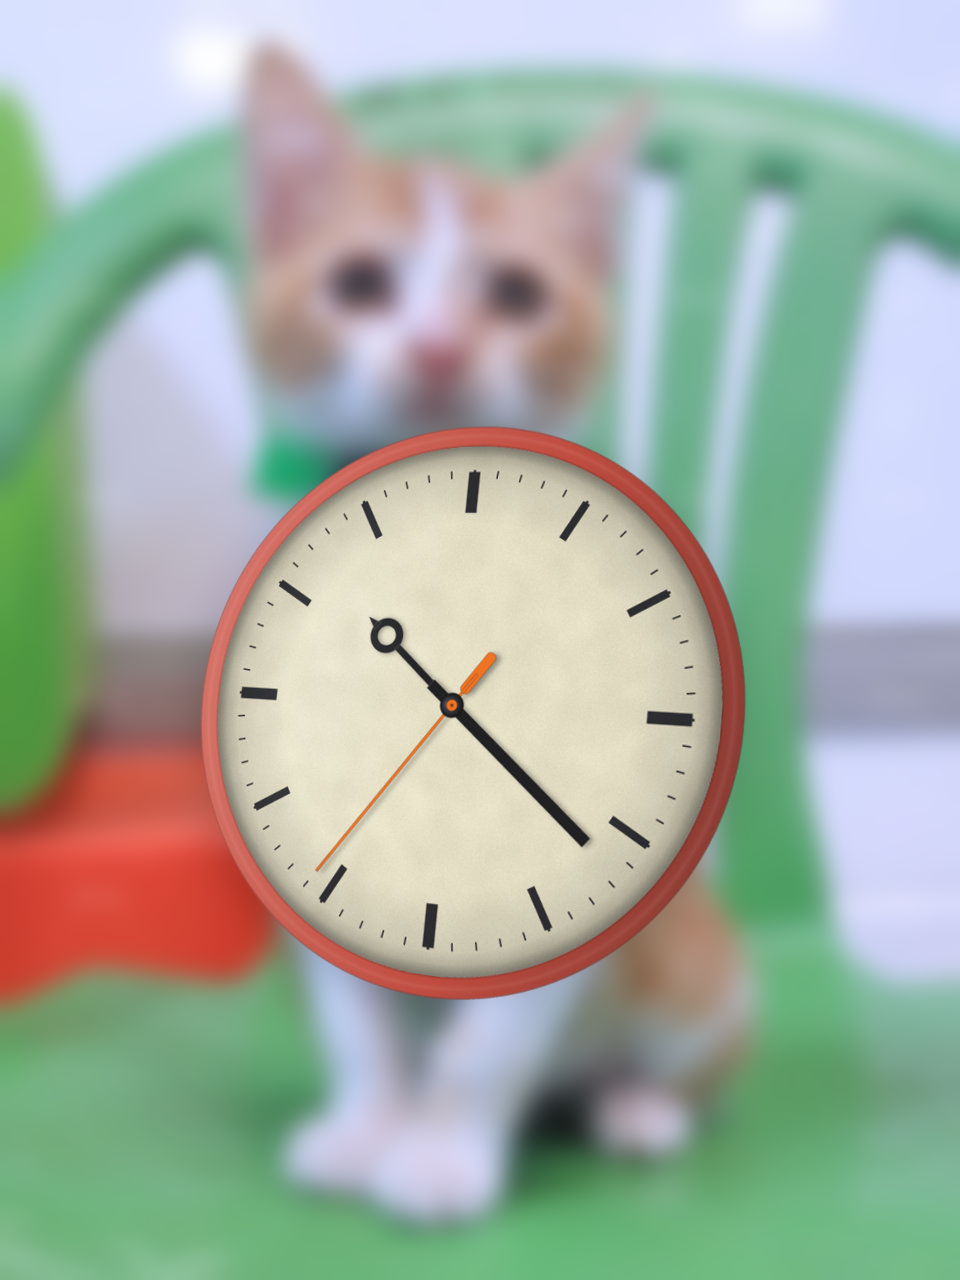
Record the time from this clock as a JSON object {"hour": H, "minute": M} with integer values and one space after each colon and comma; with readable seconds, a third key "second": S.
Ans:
{"hour": 10, "minute": 21, "second": 36}
